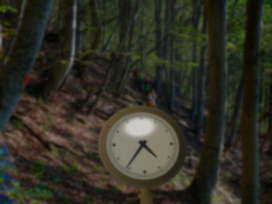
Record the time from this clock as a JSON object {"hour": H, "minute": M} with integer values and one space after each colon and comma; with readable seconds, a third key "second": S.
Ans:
{"hour": 4, "minute": 36}
